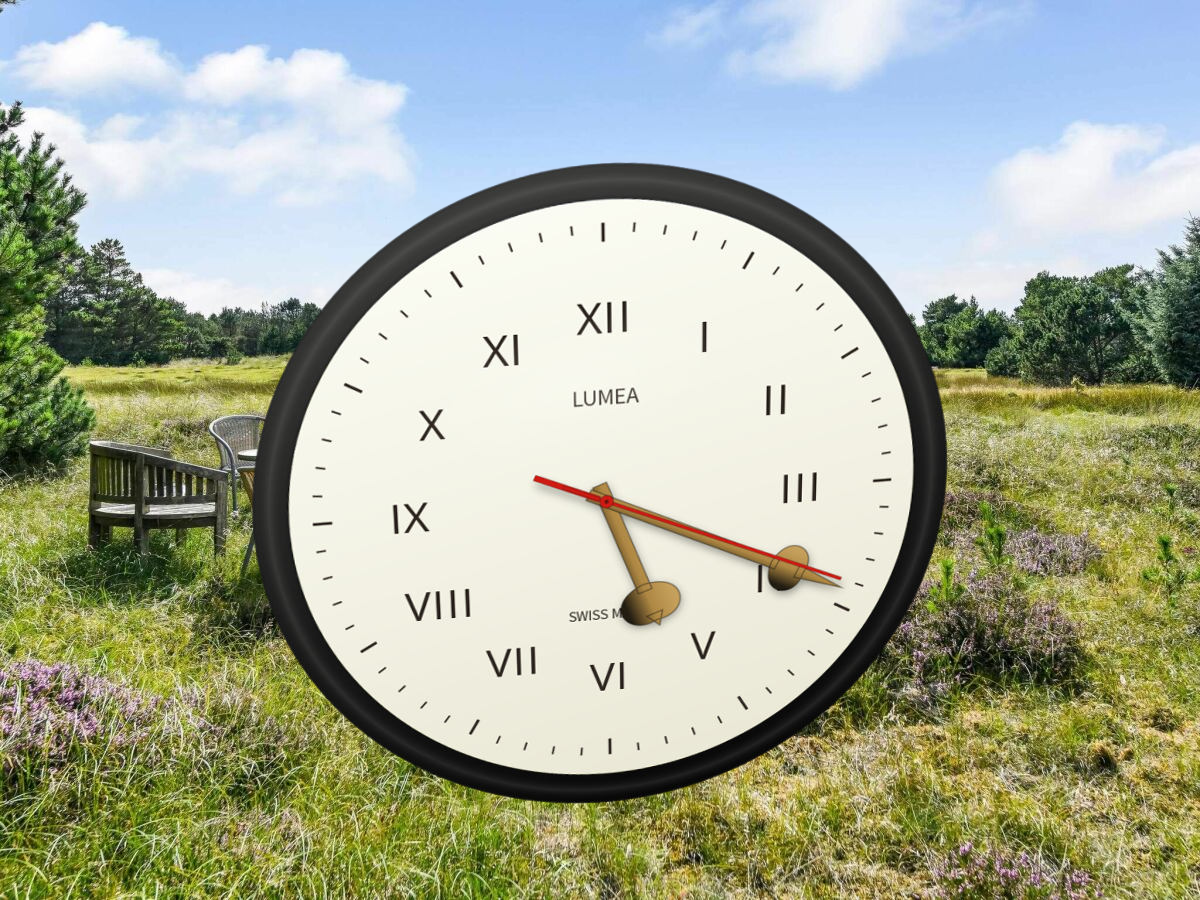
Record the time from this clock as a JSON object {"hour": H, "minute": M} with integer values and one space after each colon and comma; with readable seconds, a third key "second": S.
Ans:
{"hour": 5, "minute": 19, "second": 19}
